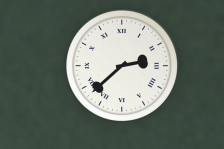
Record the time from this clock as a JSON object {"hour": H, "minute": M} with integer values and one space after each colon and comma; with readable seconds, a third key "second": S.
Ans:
{"hour": 2, "minute": 38}
